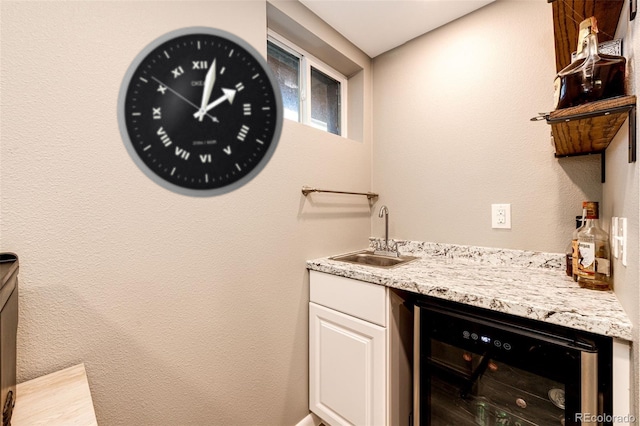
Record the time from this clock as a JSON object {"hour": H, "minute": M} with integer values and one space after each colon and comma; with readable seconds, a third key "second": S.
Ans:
{"hour": 2, "minute": 2, "second": 51}
